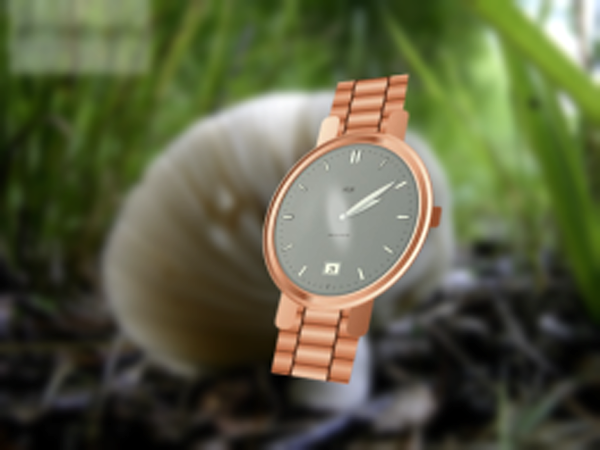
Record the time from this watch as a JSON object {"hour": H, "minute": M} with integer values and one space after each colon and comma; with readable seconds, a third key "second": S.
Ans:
{"hour": 2, "minute": 9}
